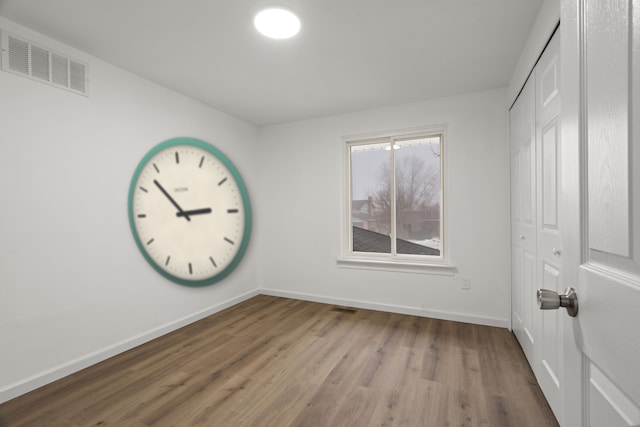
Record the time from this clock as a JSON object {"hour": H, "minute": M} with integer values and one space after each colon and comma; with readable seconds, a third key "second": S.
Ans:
{"hour": 2, "minute": 53}
